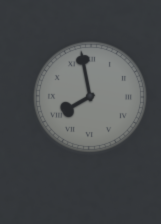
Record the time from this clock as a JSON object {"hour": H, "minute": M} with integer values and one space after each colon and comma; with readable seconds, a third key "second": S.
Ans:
{"hour": 7, "minute": 58}
